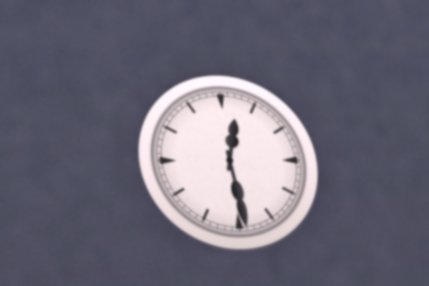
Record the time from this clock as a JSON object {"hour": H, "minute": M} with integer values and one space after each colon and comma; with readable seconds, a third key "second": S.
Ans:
{"hour": 12, "minute": 29}
